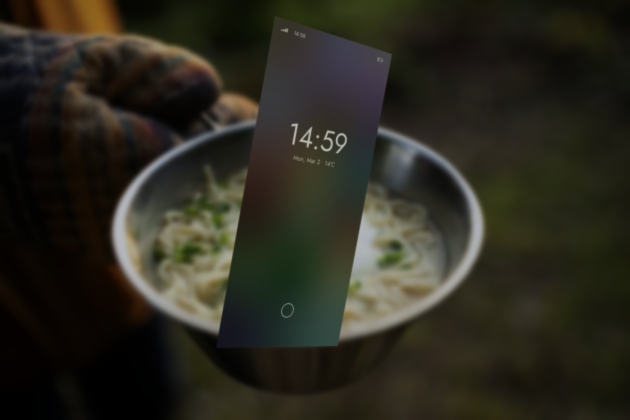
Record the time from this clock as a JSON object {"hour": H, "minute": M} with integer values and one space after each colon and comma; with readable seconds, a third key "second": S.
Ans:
{"hour": 14, "minute": 59}
